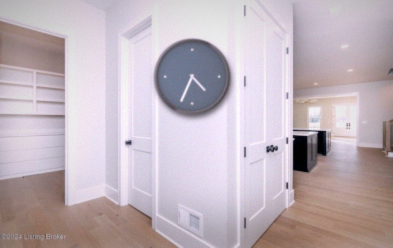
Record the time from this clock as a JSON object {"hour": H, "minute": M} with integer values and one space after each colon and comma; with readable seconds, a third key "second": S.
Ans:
{"hour": 4, "minute": 34}
